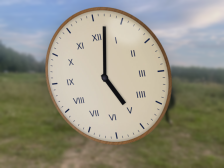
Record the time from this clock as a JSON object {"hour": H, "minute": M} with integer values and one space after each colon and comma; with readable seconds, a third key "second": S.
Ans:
{"hour": 5, "minute": 2}
